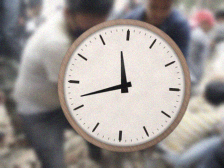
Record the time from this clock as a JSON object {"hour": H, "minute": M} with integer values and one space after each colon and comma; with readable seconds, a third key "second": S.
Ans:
{"hour": 11, "minute": 42}
